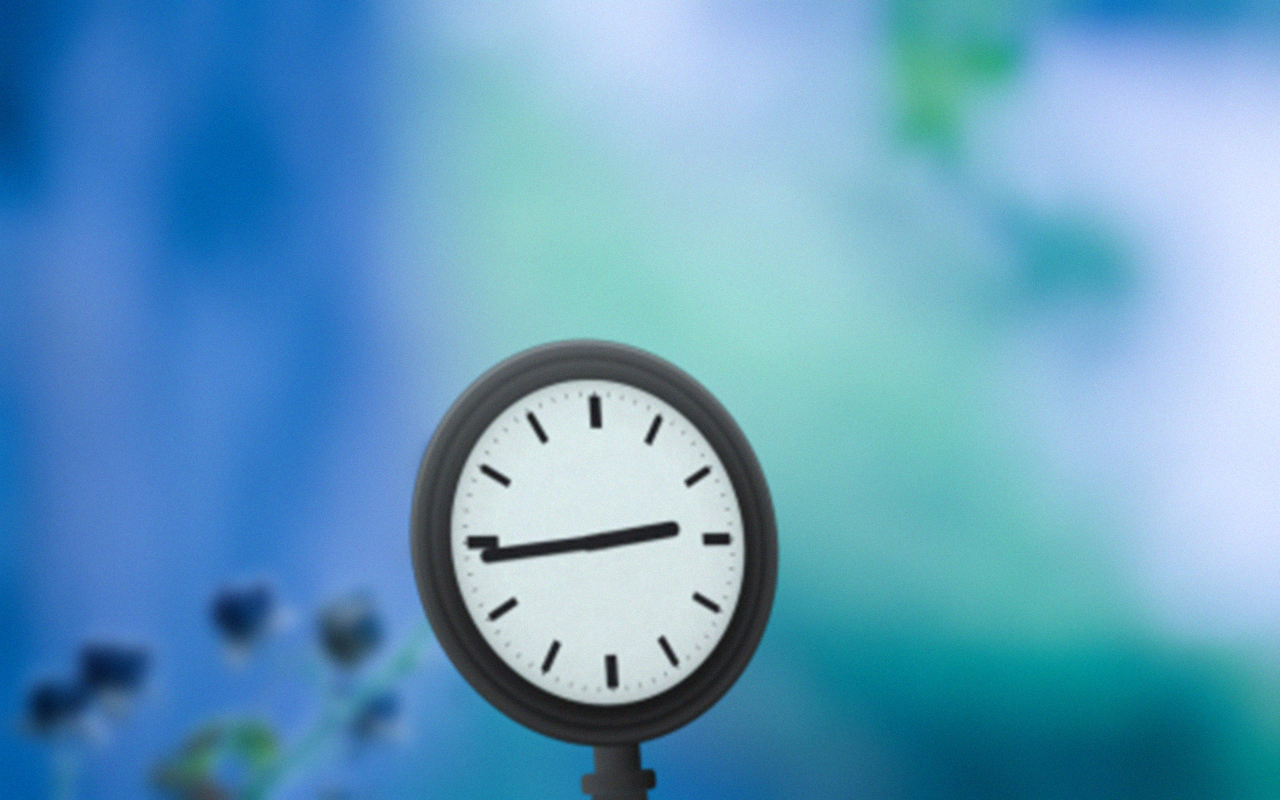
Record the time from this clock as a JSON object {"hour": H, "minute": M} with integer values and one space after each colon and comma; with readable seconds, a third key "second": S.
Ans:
{"hour": 2, "minute": 44}
